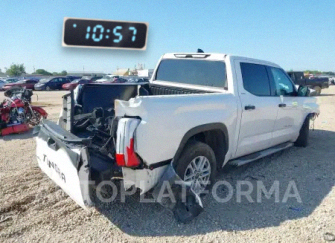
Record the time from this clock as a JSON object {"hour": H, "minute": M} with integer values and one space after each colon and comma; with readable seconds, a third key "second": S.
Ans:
{"hour": 10, "minute": 57}
